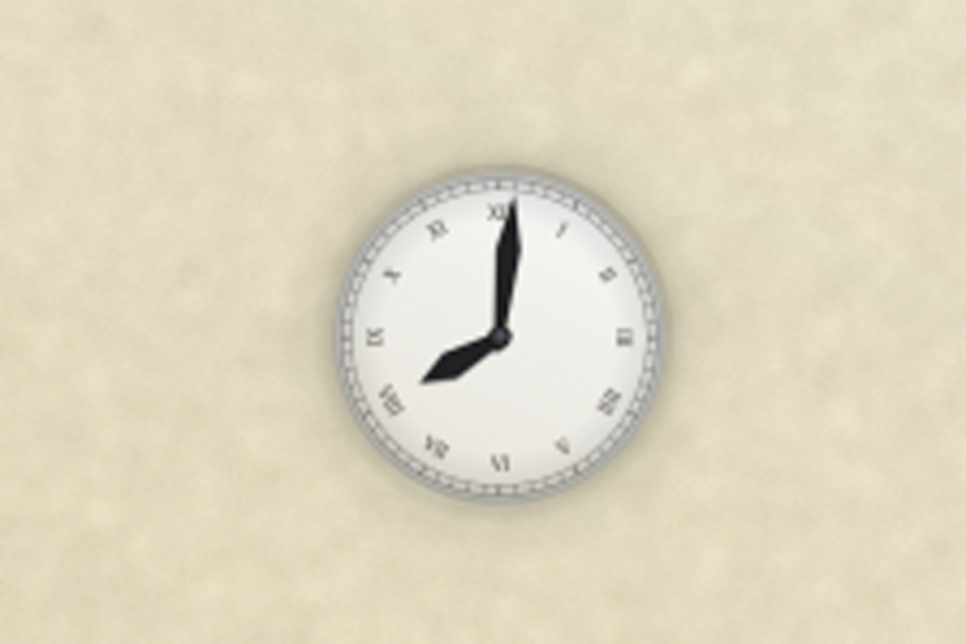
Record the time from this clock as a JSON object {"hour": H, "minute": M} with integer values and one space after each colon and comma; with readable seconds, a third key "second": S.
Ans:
{"hour": 8, "minute": 1}
